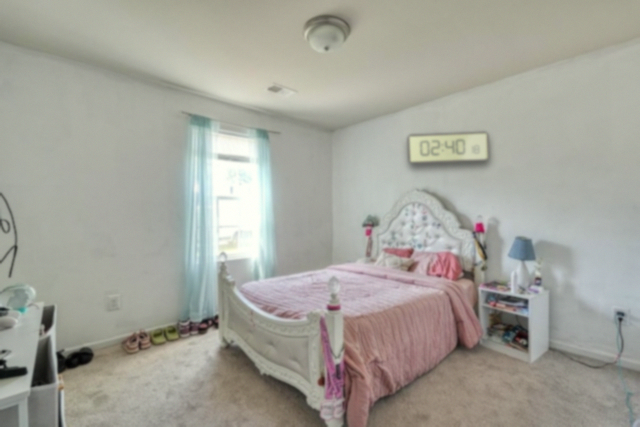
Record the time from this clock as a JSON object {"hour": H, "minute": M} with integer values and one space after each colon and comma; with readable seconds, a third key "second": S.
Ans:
{"hour": 2, "minute": 40}
